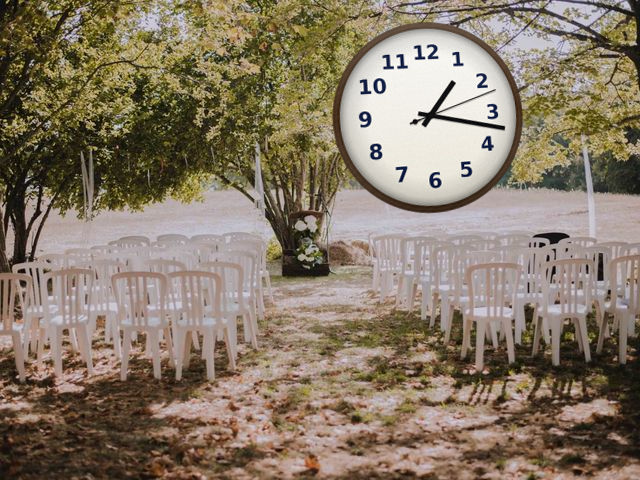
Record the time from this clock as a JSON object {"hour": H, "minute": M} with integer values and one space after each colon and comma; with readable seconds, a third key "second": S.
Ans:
{"hour": 1, "minute": 17, "second": 12}
